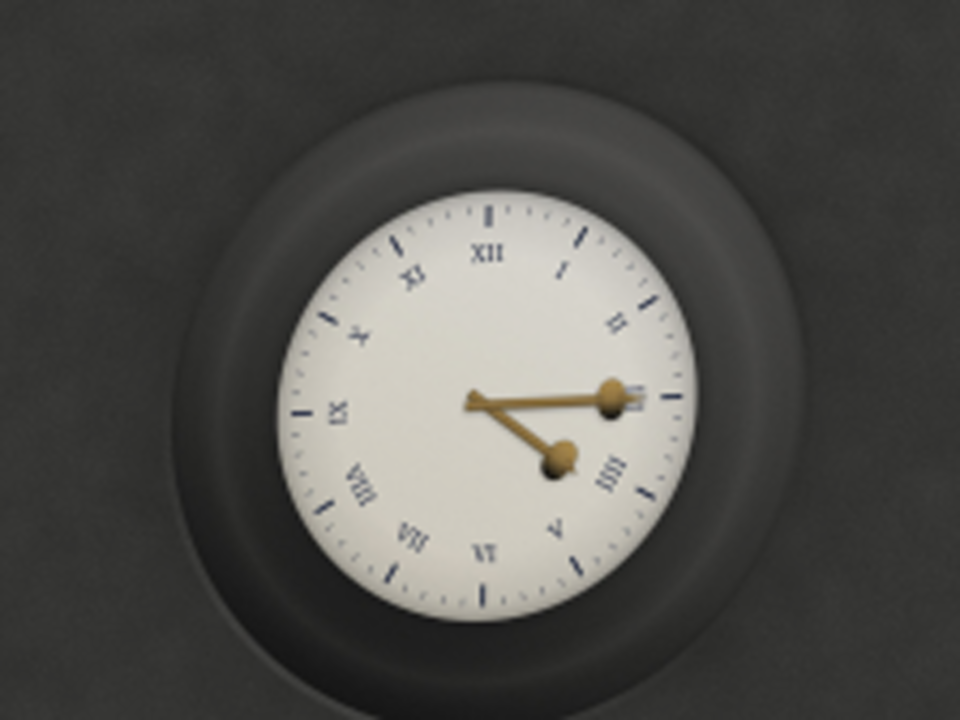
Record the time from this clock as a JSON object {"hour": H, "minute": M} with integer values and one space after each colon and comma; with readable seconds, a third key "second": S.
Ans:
{"hour": 4, "minute": 15}
